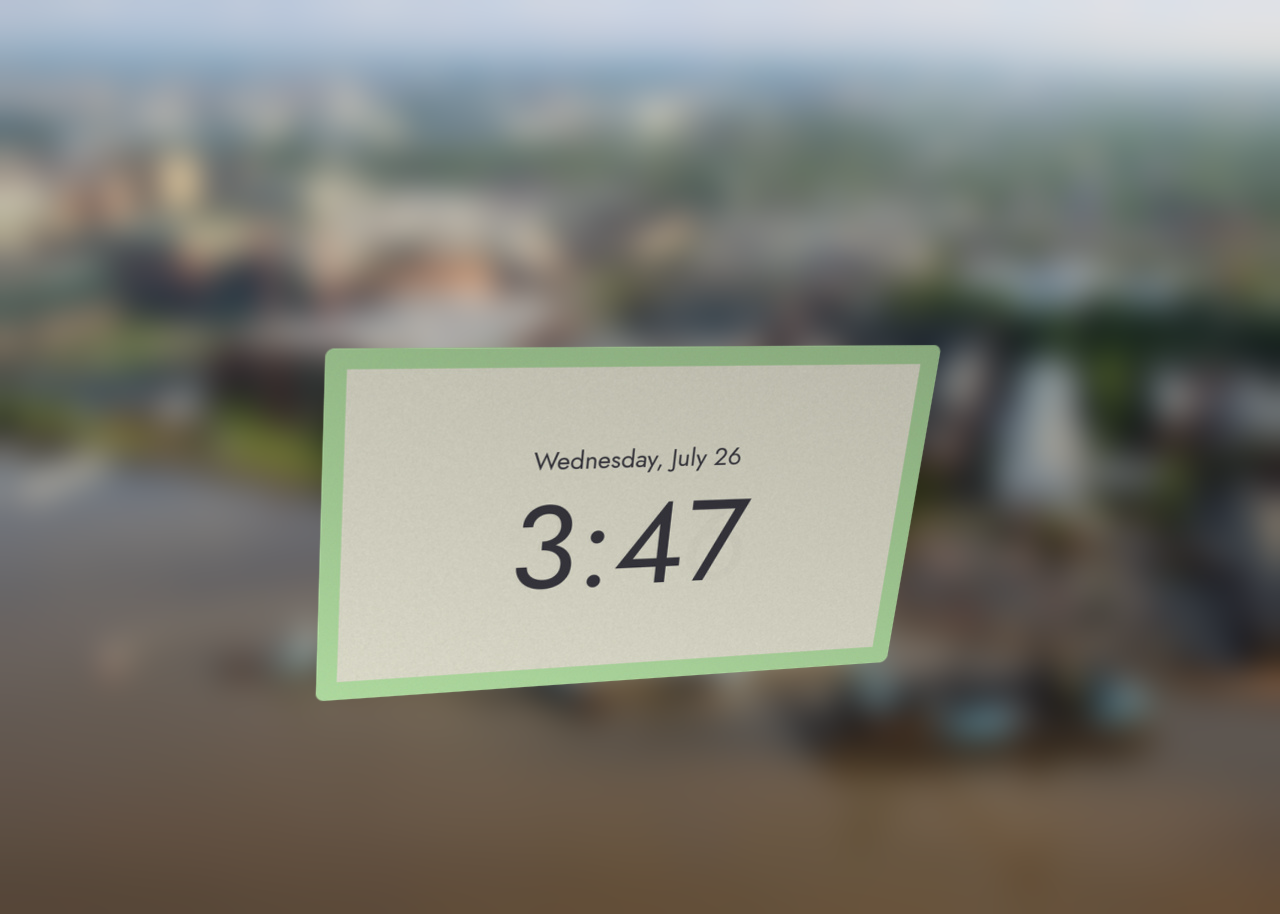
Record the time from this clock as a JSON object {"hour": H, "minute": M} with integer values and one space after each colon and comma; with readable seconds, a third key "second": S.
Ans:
{"hour": 3, "minute": 47}
